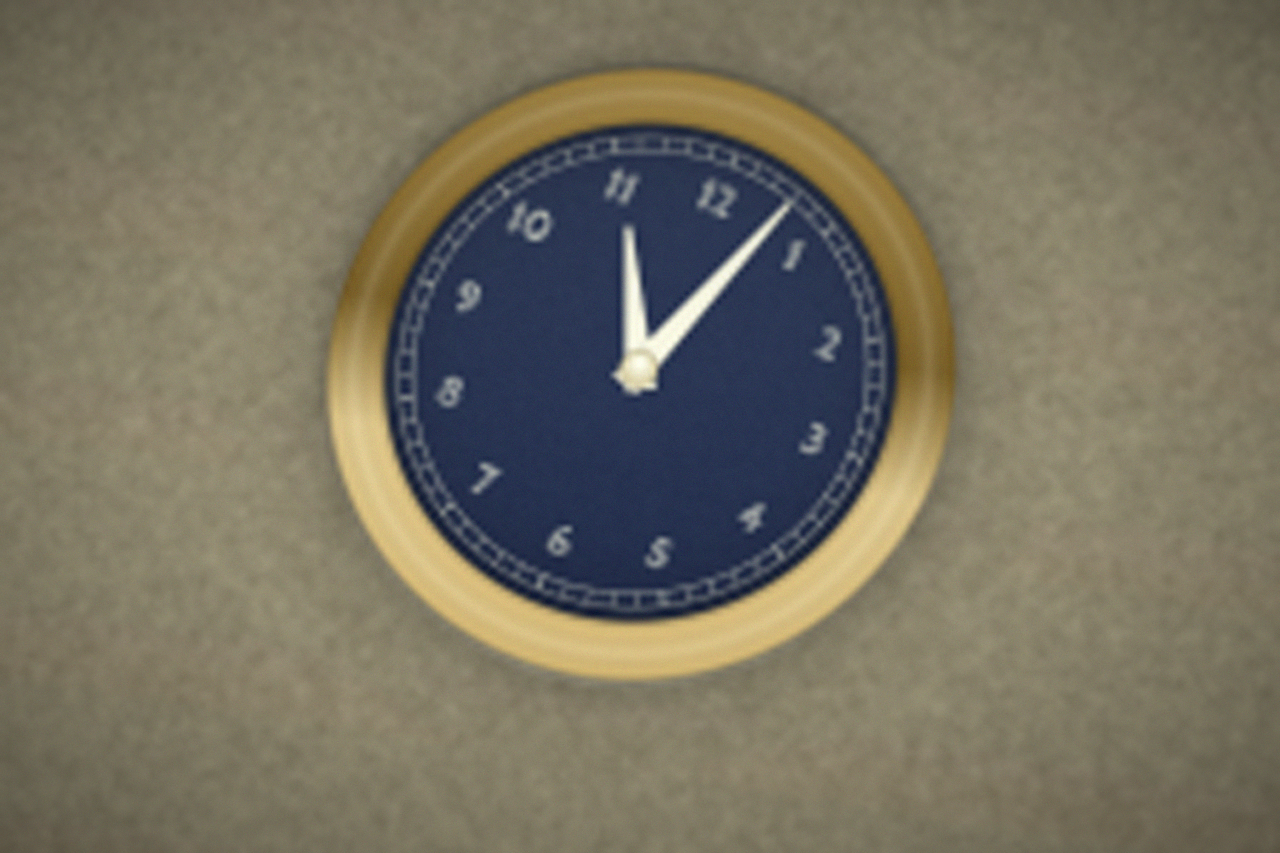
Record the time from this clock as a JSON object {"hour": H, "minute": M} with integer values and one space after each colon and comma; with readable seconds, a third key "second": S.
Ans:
{"hour": 11, "minute": 3}
